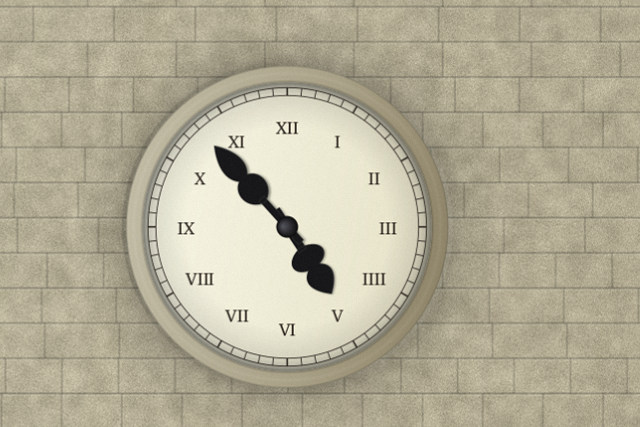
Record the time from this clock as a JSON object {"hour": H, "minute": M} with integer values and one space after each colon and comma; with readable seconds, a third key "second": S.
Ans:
{"hour": 4, "minute": 53}
